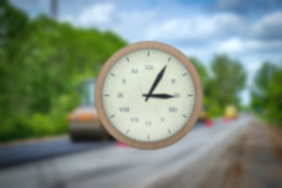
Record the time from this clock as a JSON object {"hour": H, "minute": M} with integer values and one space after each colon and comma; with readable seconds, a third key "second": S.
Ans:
{"hour": 3, "minute": 5}
